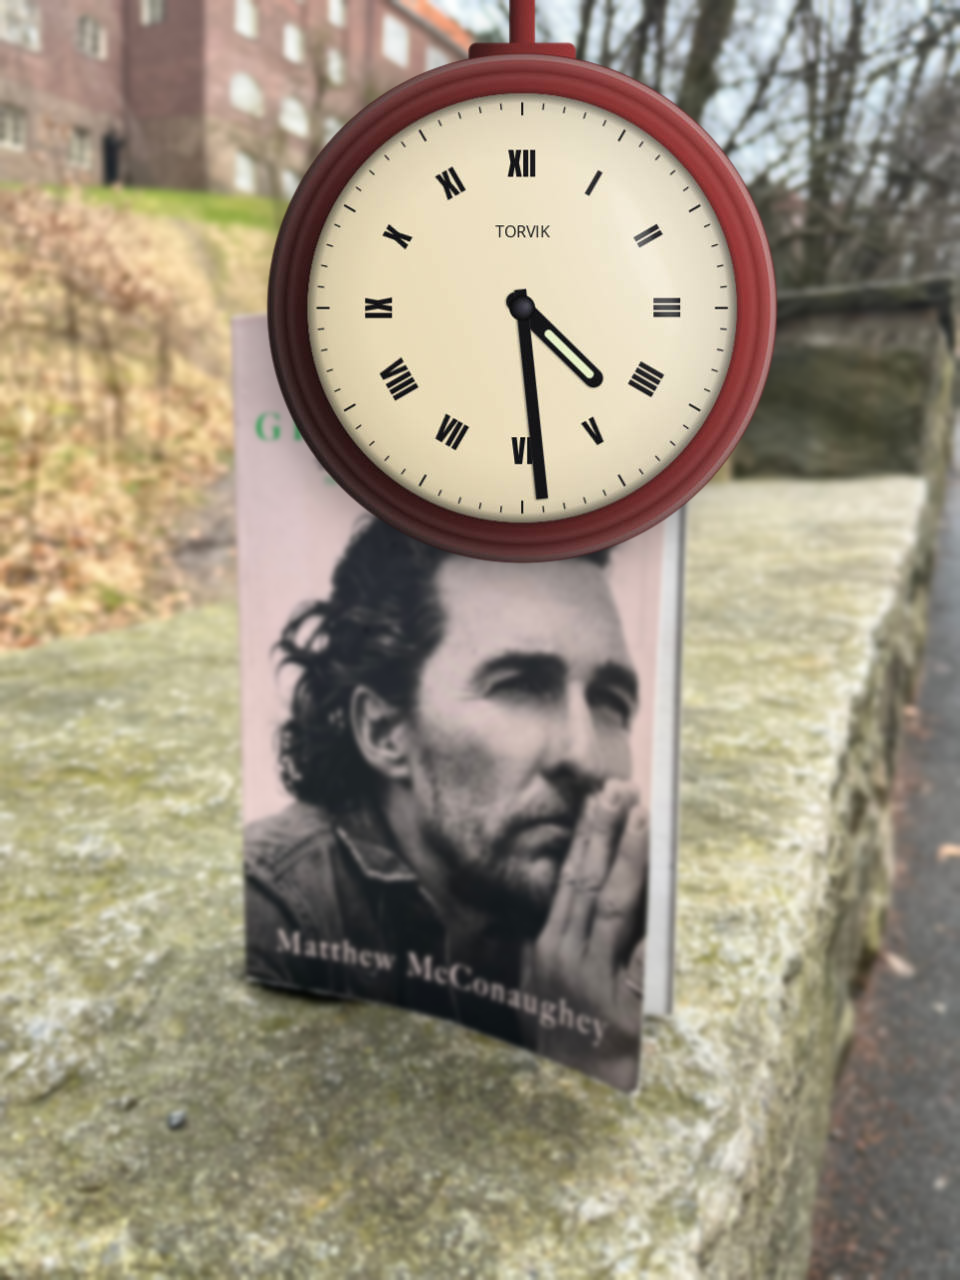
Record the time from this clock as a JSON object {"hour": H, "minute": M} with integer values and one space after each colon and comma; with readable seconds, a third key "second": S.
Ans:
{"hour": 4, "minute": 29}
